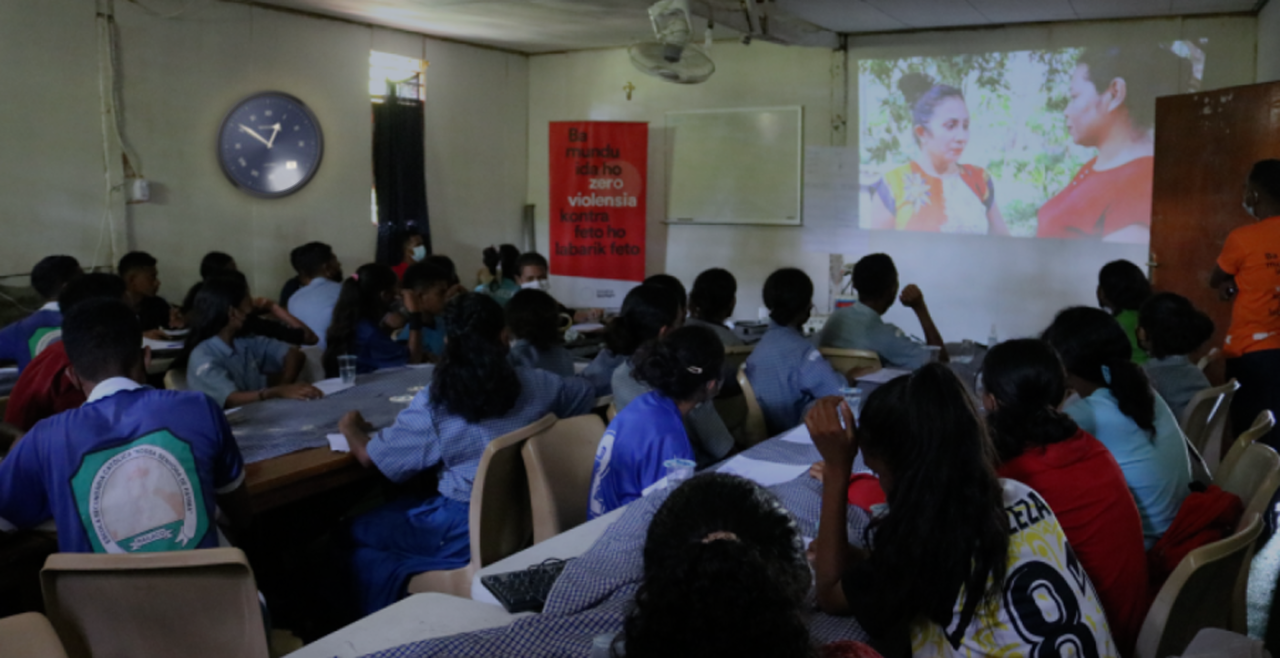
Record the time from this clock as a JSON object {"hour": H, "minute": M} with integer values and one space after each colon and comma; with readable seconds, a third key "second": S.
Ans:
{"hour": 12, "minute": 51}
